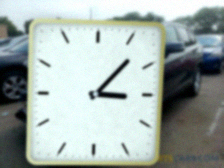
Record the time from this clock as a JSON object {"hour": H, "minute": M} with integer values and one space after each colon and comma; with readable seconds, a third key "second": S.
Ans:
{"hour": 3, "minute": 7}
